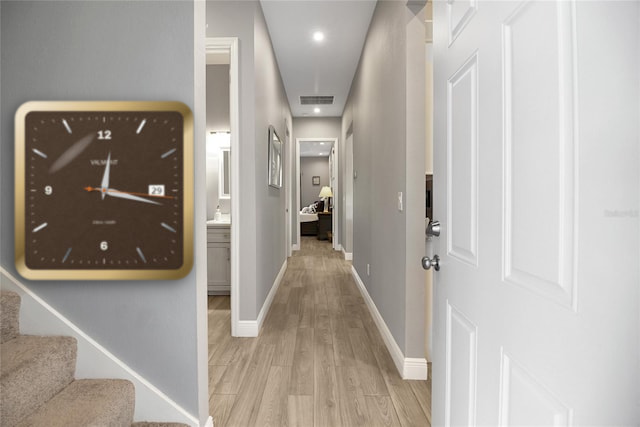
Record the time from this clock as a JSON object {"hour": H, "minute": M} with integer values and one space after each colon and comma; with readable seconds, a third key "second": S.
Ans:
{"hour": 12, "minute": 17, "second": 16}
